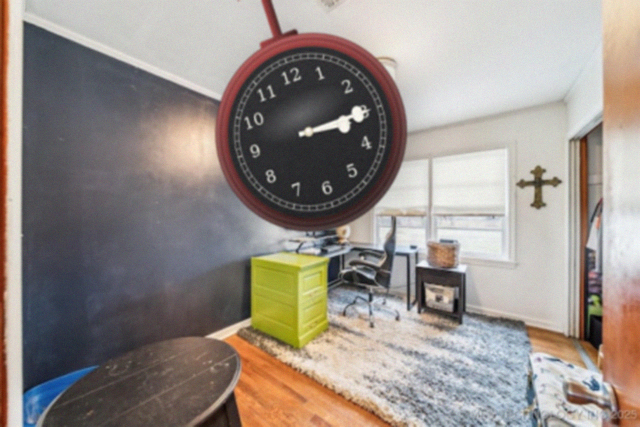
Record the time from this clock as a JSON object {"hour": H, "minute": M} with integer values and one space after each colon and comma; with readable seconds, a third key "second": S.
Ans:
{"hour": 3, "minute": 15}
